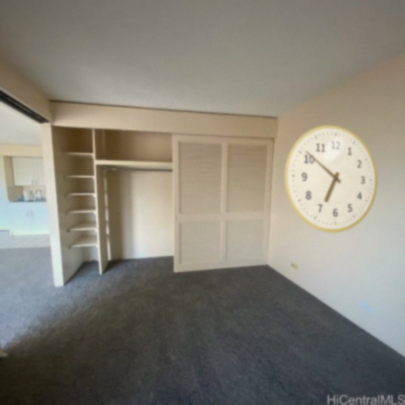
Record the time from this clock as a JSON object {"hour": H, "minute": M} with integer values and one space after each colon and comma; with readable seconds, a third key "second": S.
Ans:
{"hour": 6, "minute": 51}
